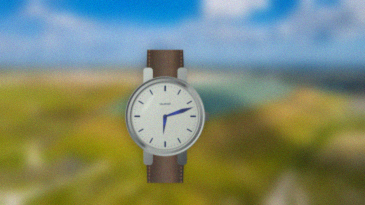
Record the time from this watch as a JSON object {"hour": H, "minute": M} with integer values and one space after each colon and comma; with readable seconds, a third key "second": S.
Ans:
{"hour": 6, "minute": 12}
